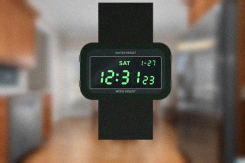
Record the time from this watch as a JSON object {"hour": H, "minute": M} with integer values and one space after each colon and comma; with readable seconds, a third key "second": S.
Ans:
{"hour": 12, "minute": 31, "second": 23}
